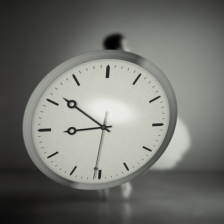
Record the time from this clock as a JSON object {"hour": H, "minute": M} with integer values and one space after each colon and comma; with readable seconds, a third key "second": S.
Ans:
{"hour": 8, "minute": 51, "second": 31}
